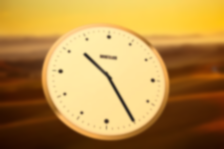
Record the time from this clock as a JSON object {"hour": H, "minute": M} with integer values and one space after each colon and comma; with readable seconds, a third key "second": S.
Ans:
{"hour": 10, "minute": 25}
